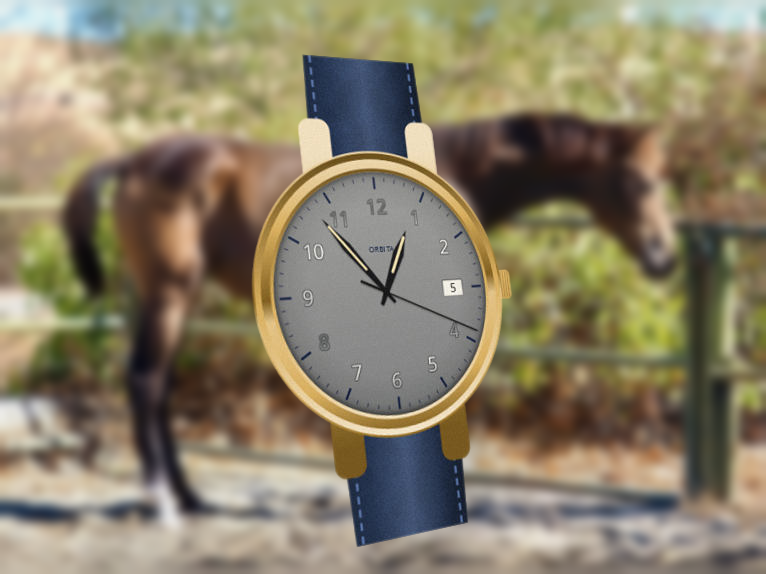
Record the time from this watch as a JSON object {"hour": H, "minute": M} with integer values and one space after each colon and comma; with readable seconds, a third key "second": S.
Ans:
{"hour": 12, "minute": 53, "second": 19}
